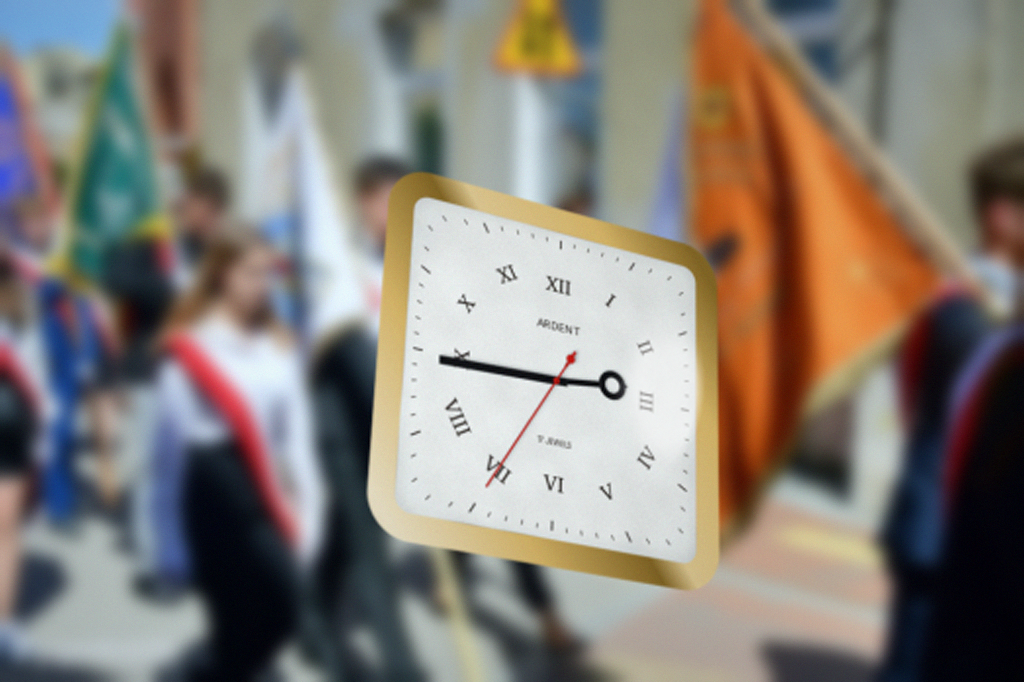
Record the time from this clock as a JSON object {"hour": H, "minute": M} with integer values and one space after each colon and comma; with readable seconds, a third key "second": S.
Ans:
{"hour": 2, "minute": 44, "second": 35}
